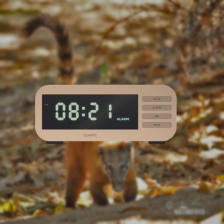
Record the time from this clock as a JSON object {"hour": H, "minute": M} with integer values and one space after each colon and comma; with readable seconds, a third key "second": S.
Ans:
{"hour": 8, "minute": 21}
